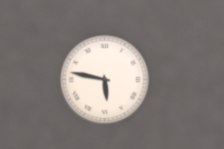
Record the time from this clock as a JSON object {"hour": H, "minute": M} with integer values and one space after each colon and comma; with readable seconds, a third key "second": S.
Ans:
{"hour": 5, "minute": 47}
